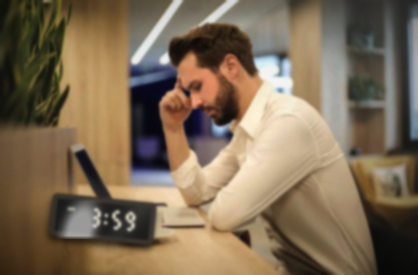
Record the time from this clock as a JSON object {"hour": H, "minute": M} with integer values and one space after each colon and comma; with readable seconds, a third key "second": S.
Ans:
{"hour": 3, "minute": 59}
